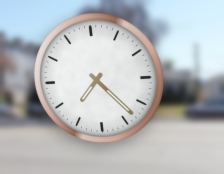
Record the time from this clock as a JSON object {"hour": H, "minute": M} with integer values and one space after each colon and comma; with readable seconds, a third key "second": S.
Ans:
{"hour": 7, "minute": 23}
